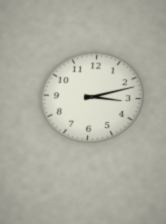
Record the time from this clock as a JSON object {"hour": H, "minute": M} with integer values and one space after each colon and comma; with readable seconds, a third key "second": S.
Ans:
{"hour": 3, "minute": 12}
